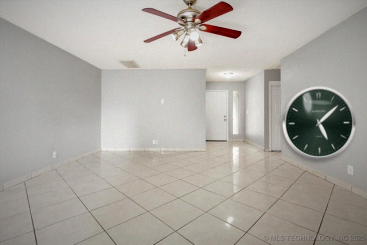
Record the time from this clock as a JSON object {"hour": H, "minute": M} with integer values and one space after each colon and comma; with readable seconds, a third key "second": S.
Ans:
{"hour": 5, "minute": 8}
